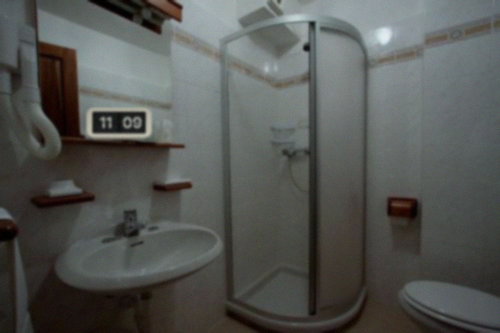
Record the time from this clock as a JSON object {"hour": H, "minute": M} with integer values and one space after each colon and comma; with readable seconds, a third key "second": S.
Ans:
{"hour": 11, "minute": 9}
